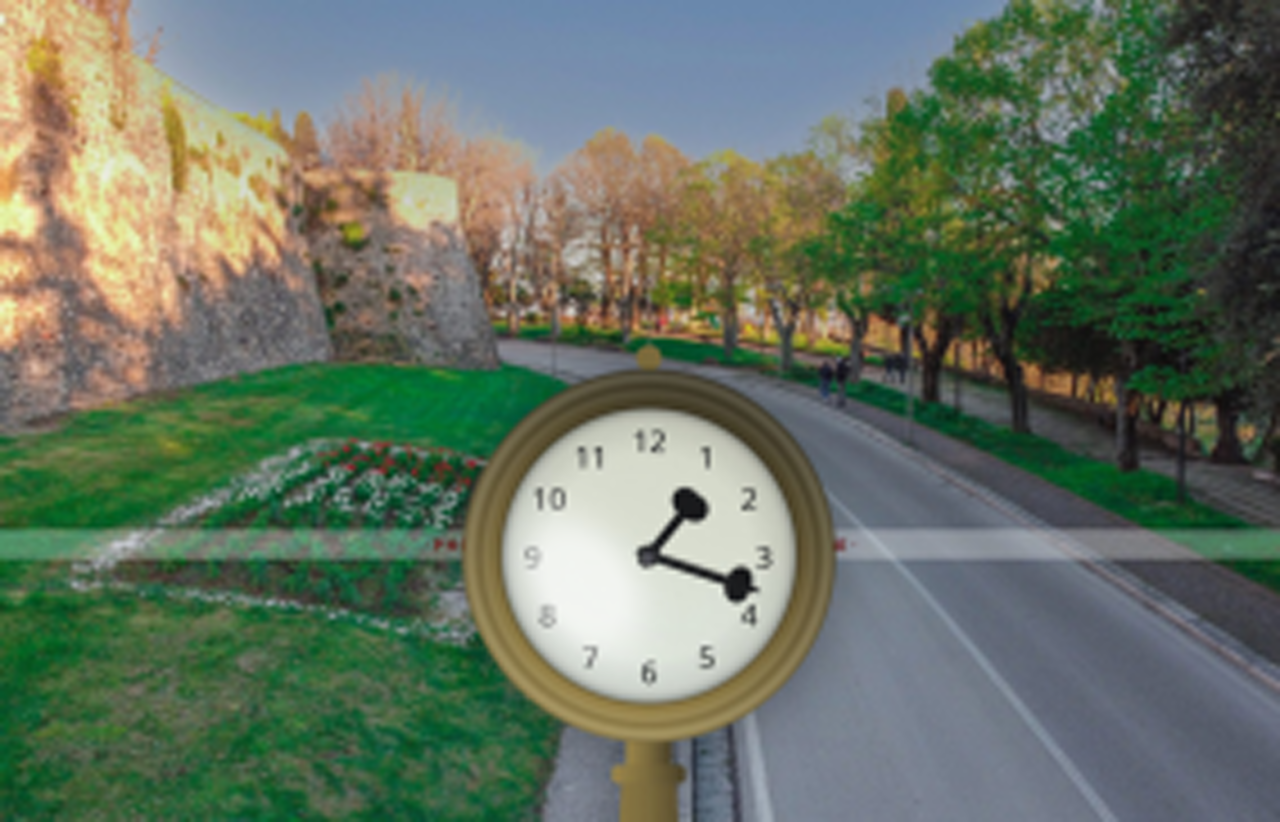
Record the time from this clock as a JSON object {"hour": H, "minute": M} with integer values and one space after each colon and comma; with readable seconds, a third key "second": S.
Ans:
{"hour": 1, "minute": 18}
